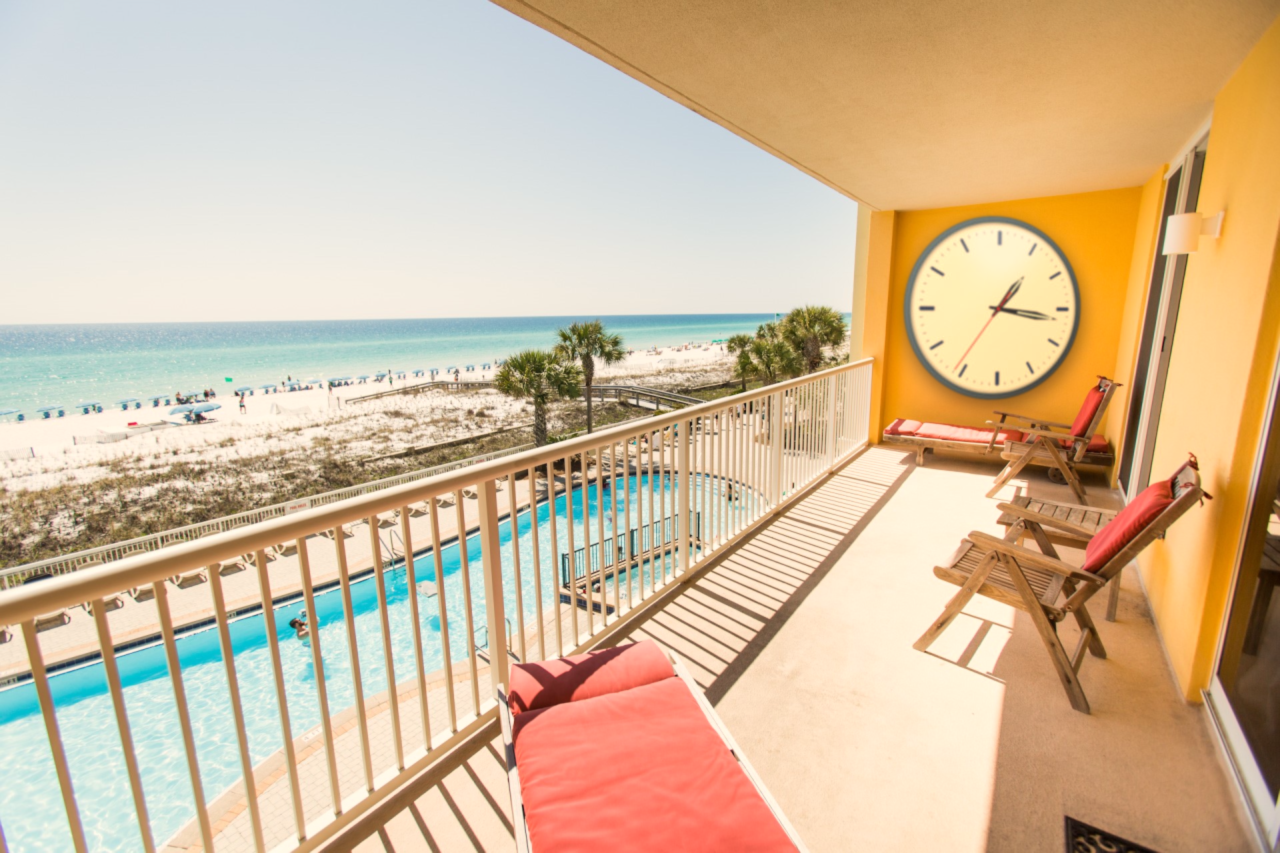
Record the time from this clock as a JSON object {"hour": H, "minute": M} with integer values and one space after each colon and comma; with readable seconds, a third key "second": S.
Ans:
{"hour": 1, "minute": 16, "second": 36}
